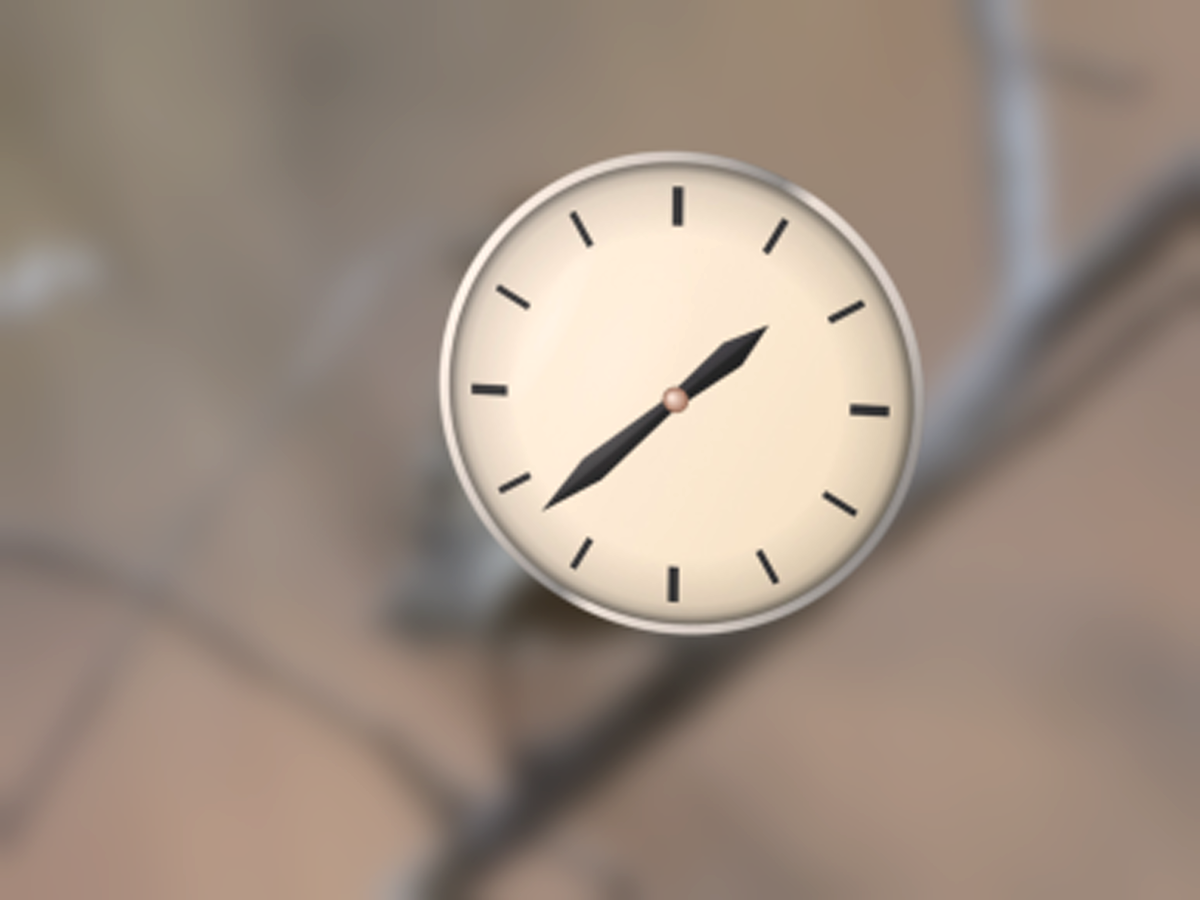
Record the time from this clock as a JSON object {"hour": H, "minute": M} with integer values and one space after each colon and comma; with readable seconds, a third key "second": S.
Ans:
{"hour": 1, "minute": 38}
